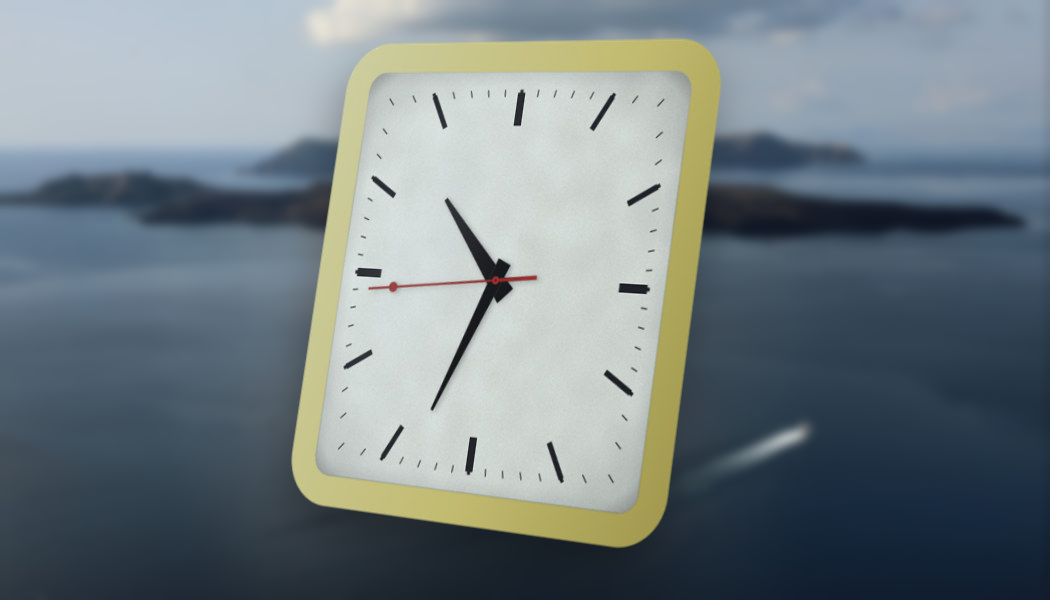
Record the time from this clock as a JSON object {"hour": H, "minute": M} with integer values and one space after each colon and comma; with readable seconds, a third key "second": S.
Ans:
{"hour": 10, "minute": 33, "second": 44}
